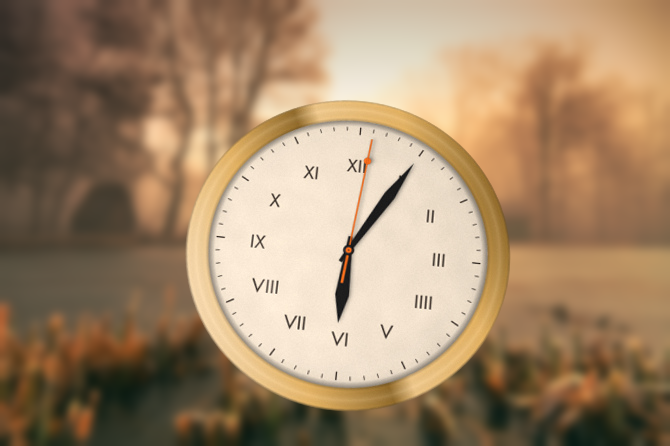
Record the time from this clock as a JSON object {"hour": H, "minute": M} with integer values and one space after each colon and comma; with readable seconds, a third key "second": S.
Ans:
{"hour": 6, "minute": 5, "second": 1}
